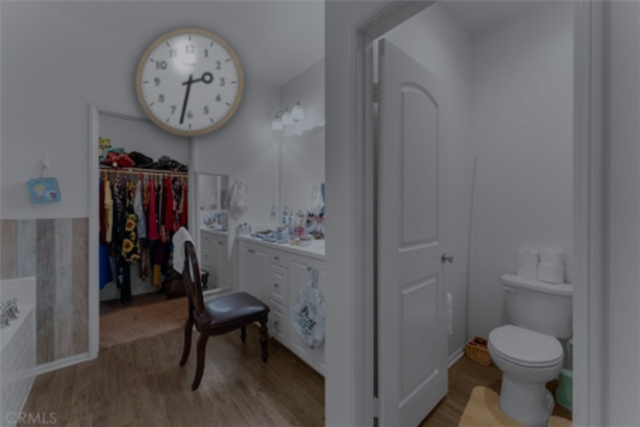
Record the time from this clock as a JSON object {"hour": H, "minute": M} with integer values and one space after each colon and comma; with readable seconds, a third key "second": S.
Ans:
{"hour": 2, "minute": 32}
